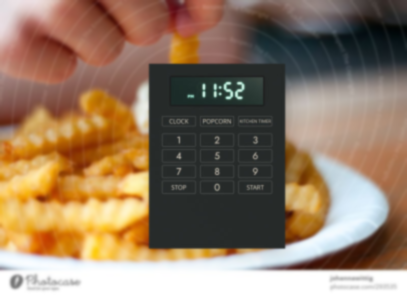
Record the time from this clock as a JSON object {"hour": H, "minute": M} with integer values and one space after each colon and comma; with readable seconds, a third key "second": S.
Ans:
{"hour": 11, "minute": 52}
